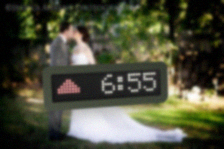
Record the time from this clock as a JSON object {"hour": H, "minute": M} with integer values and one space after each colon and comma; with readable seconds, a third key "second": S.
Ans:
{"hour": 6, "minute": 55}
